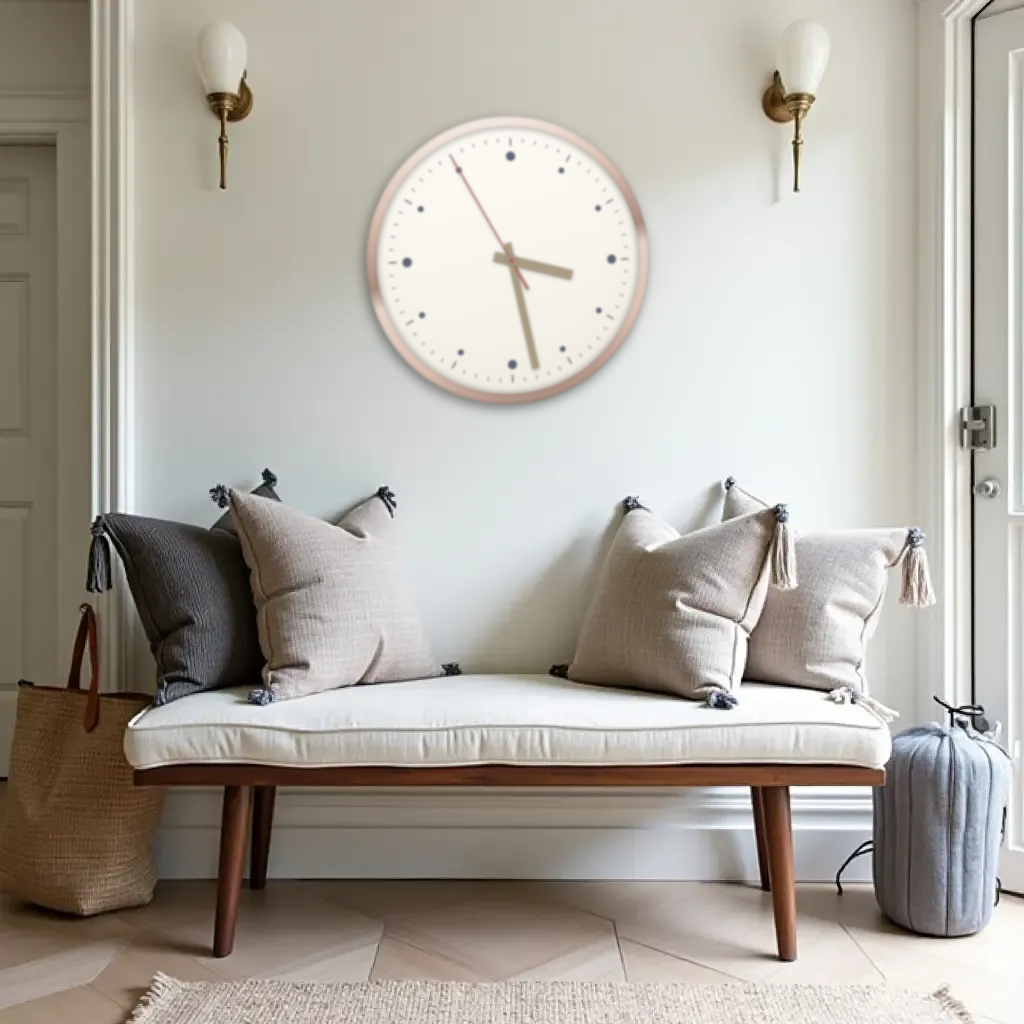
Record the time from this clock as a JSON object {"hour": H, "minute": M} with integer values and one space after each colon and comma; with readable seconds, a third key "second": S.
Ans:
{"hour": 3, "minute": 27, "second": 55}
